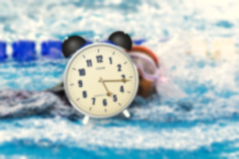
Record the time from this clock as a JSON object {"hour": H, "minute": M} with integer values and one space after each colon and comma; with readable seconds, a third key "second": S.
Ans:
{"hour": 5, "minute": 16}
